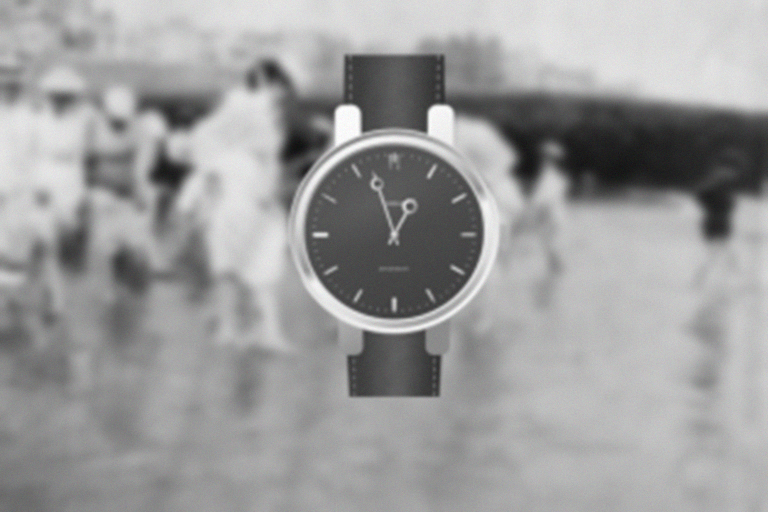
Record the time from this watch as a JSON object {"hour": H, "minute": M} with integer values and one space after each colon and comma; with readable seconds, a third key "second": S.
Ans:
{"hour": 12, "minute": 57}
